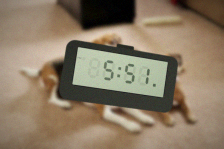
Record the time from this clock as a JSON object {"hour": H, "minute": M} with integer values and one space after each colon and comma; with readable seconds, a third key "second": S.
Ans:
{"hour": 5, "minute": 51}
